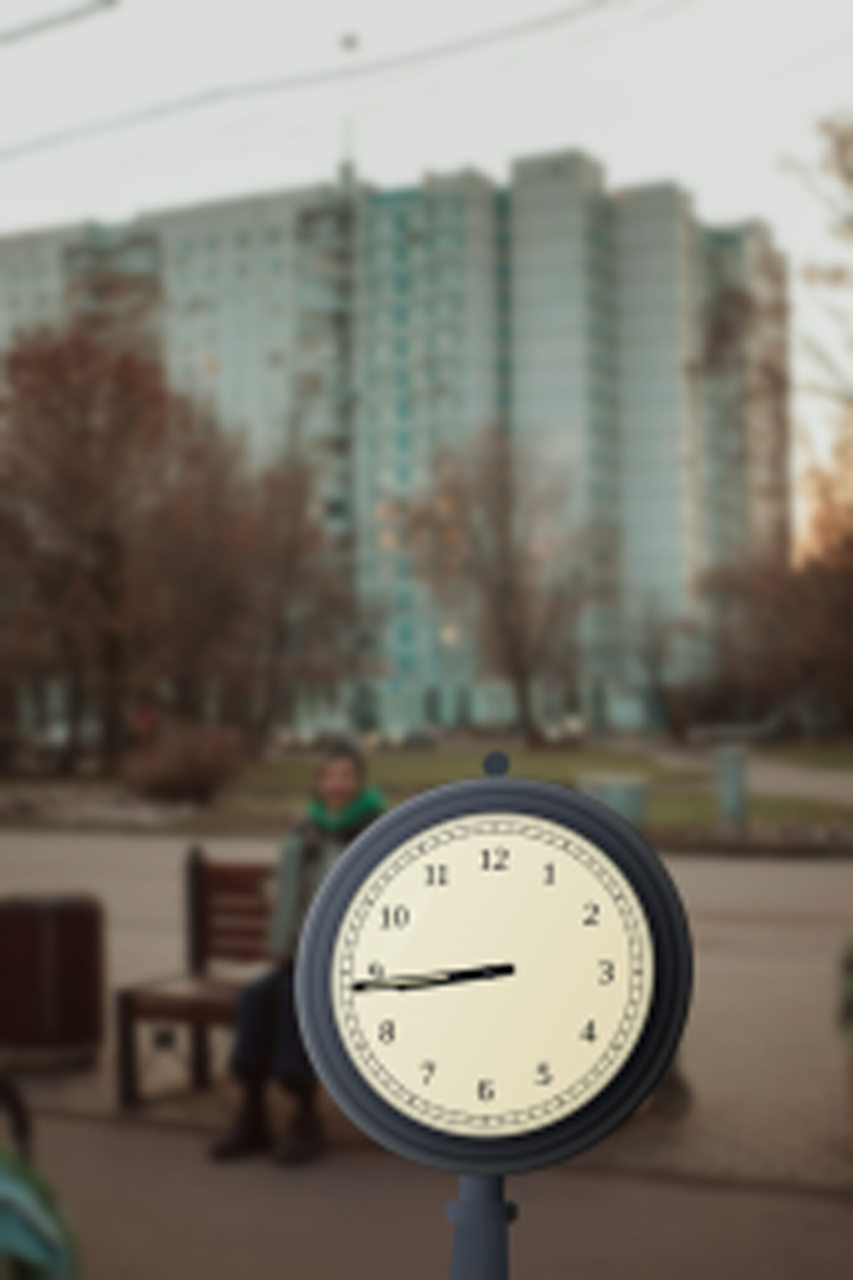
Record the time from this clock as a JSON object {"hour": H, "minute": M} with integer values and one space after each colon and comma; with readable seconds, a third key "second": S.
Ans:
{"hour": 8, "minute": 44}
